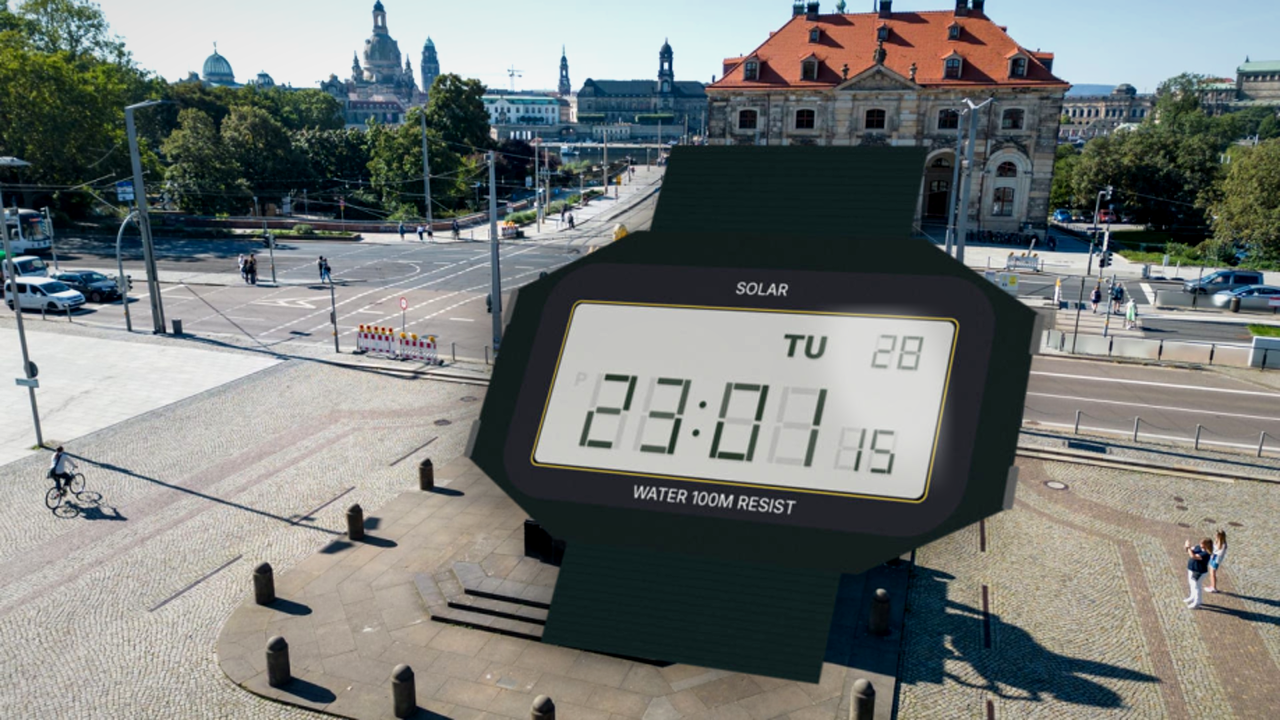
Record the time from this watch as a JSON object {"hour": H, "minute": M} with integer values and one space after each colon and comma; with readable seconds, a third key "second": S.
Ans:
{"hour": 23, "minute": 1, "second": 15}
